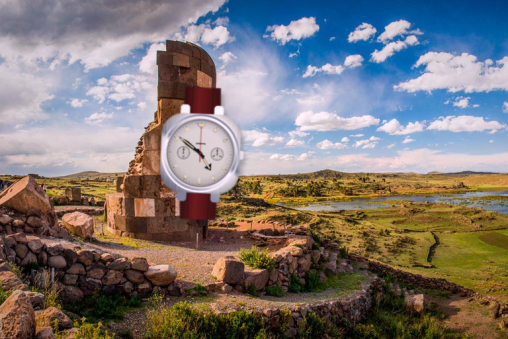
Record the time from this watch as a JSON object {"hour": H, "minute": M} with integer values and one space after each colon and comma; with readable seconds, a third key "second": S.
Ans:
{"hour": 4, "minute": 51}
